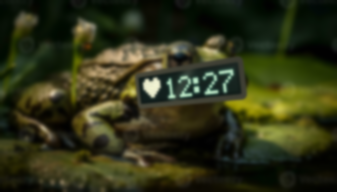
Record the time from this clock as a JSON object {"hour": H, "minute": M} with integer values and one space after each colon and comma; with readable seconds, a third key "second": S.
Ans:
{"hour": 12, "minute": 27}
